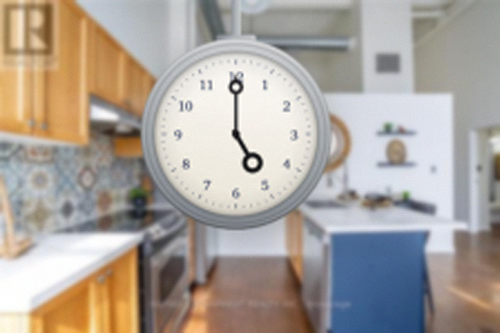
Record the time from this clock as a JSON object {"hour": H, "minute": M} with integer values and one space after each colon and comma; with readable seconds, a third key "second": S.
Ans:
{"hour": 5, "minute": 0}
